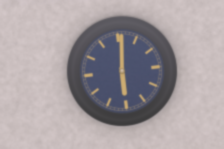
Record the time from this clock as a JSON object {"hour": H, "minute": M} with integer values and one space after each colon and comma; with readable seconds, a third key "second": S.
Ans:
{"hour": 6, "minute": 1}
